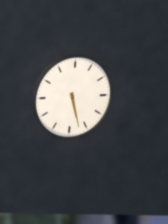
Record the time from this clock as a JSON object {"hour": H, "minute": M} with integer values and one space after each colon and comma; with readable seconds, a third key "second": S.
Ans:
{"hour": 5, "minute": 27}
